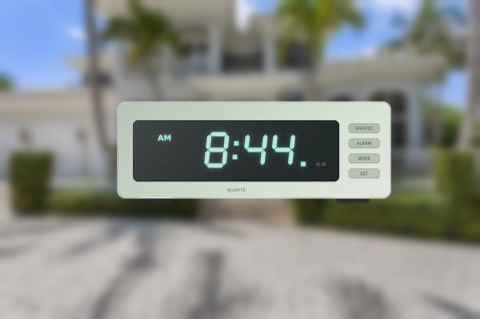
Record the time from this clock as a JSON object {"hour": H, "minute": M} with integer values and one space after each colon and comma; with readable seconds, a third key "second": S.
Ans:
{"hour": 8, "minute": 44}
